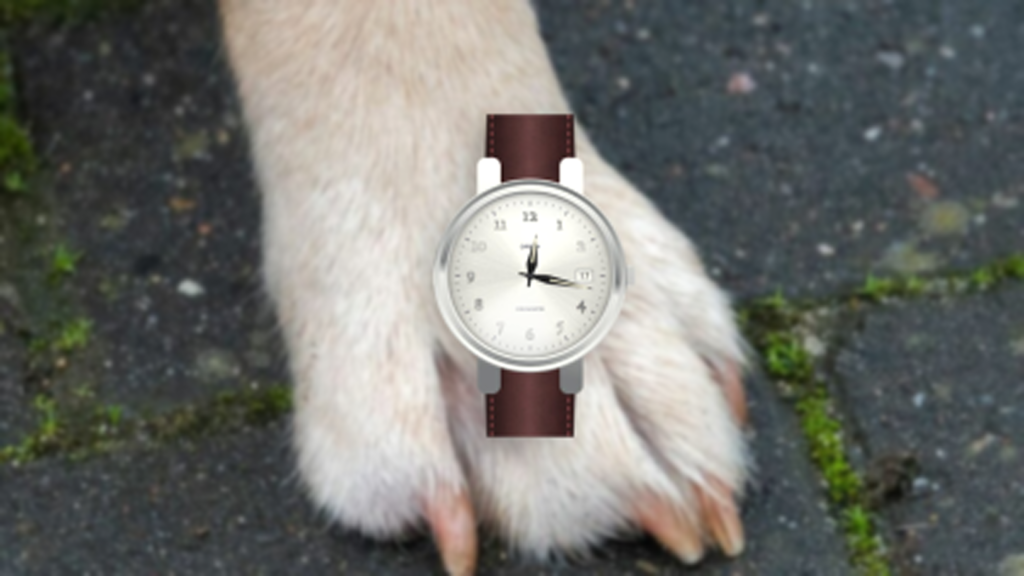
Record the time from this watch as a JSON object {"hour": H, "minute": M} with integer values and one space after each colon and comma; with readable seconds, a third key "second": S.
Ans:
{"hour": 12, "minute": 17}
